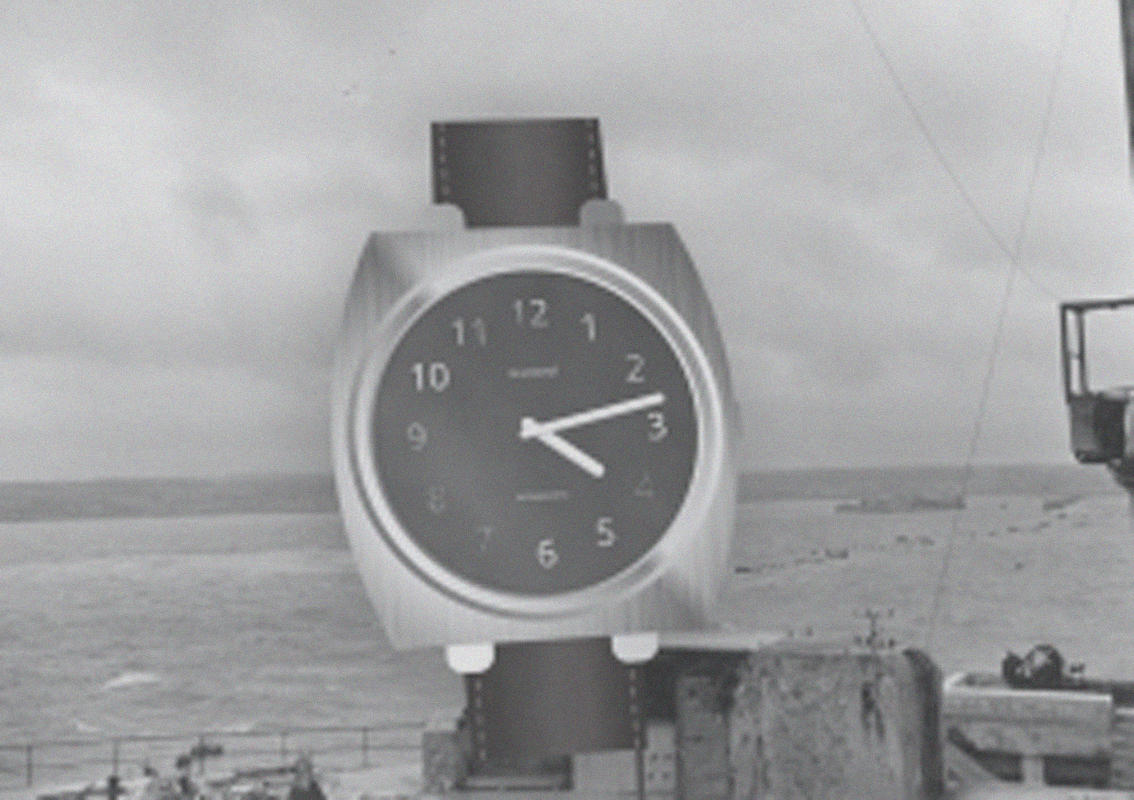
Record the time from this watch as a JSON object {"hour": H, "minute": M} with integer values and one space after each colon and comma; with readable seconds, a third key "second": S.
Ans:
{"hour": 4, "minute": 13}
